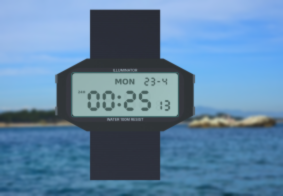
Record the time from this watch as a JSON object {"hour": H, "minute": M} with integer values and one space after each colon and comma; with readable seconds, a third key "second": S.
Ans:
{"hour": 0, "minute": 25, "second": 13}
